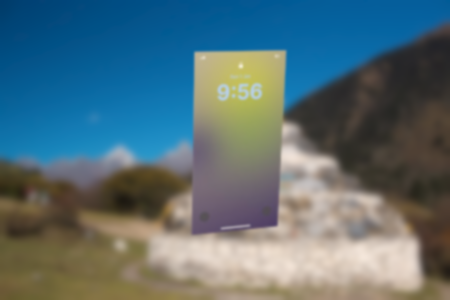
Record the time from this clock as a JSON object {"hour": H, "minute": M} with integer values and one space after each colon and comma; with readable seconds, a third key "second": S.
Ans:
{"hour": 9, "minute": 56}
